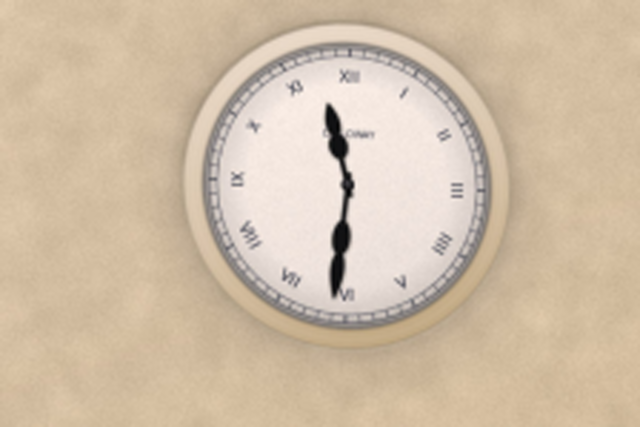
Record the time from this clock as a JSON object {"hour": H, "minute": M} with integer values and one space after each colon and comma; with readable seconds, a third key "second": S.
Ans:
{"hour": 11, "minute": 31}
